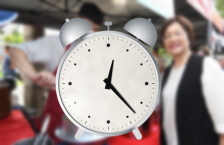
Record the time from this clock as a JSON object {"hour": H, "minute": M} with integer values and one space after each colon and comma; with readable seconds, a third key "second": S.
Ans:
{"hour": 12, "minute": 23}
